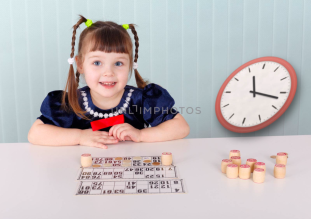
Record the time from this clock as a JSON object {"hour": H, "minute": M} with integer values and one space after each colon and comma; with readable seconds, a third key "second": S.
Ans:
{"hour": 11, "minute": 17}
